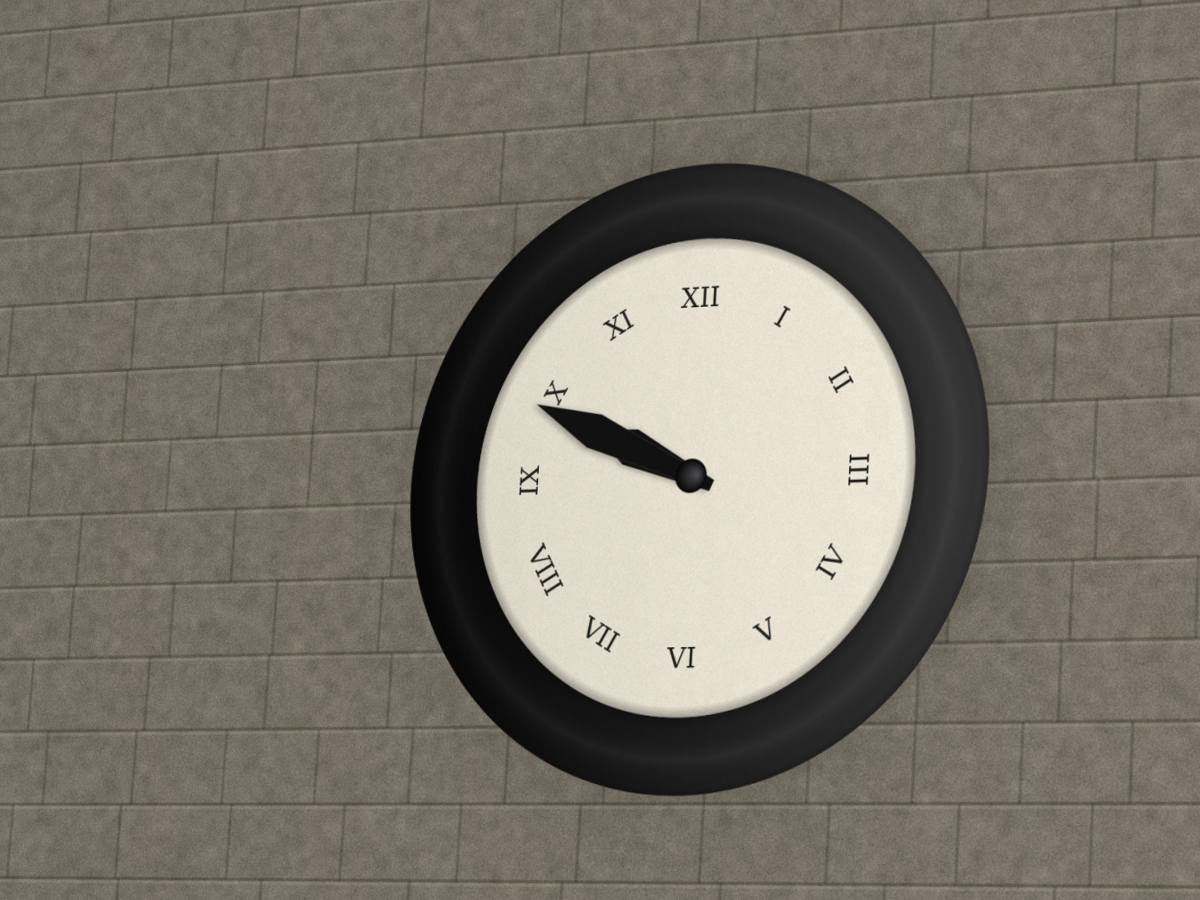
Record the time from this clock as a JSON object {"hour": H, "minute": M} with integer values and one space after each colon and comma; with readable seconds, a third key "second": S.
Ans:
{"hour": 9, "minute": 49}
